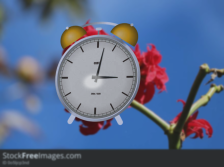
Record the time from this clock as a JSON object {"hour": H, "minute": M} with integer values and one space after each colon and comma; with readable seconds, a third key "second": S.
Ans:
{"hour": 3, "minute": 2}
